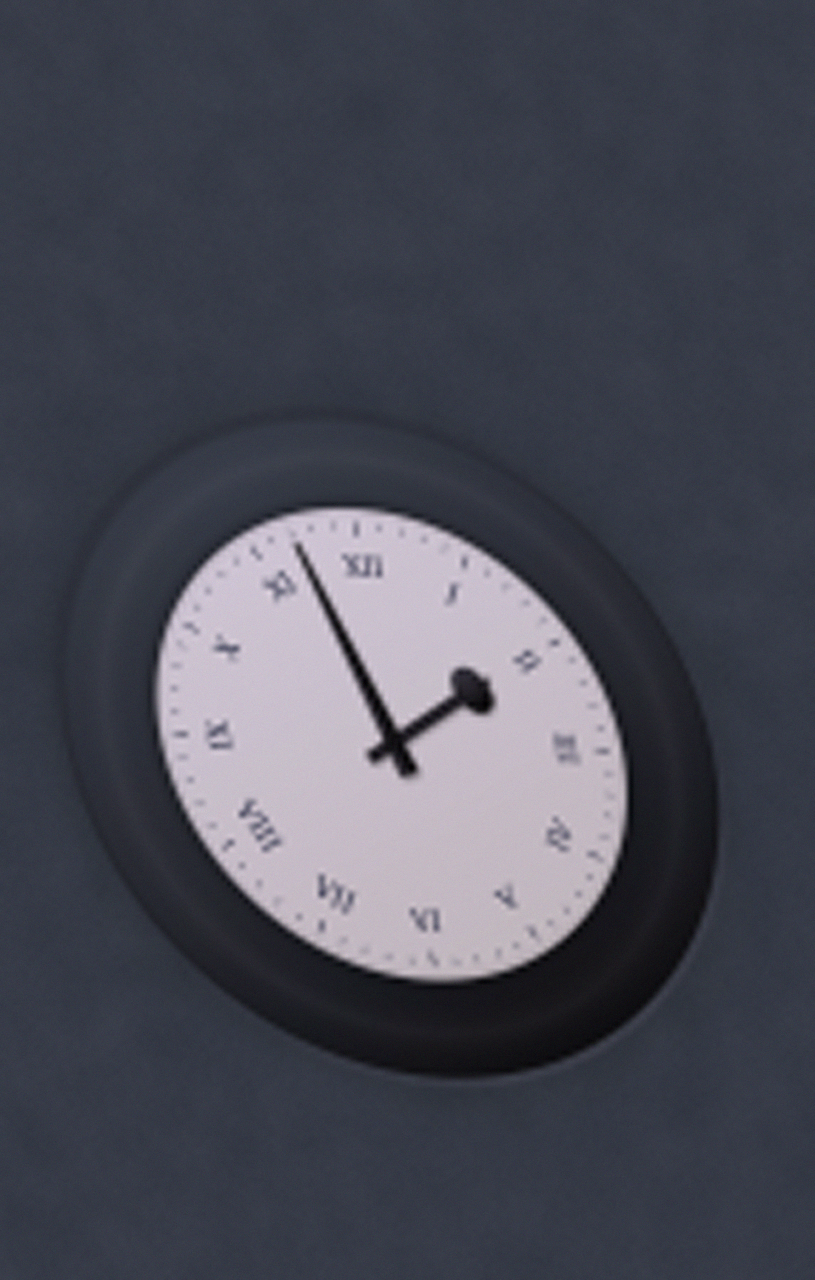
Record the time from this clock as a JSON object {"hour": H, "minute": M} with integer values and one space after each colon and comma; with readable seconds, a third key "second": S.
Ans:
{"hour": 1, "minute": 57}
